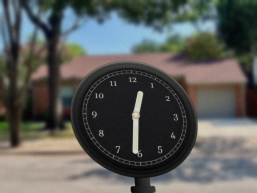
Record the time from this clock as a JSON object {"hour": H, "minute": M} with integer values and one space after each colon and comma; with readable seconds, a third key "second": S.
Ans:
{"hour": 12, "minute": 31}
